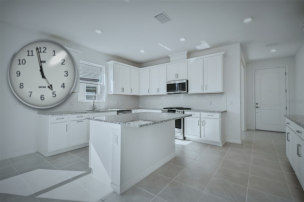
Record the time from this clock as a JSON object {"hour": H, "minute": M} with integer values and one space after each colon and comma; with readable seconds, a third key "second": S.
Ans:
{"hour": 4, "minute": 58}
